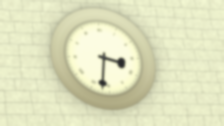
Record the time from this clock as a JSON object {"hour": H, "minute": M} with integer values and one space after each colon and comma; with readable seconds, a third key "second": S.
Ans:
{"hour": 3, "minute": 32}
